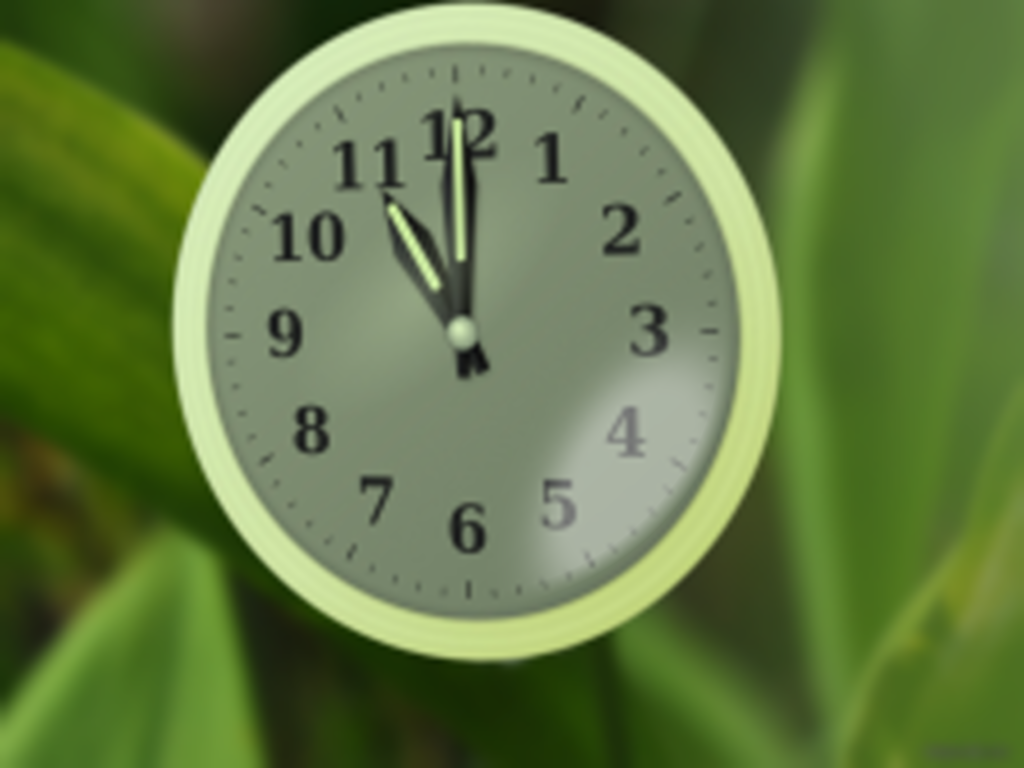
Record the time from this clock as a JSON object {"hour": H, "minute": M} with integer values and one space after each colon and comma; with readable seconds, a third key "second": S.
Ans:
{"hour": 11, "minute": 0}
